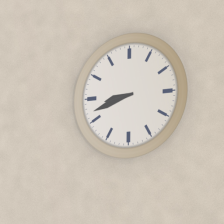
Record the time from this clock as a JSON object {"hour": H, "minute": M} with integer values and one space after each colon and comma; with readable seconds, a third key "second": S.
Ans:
{"hour": 8, "minute": 42}
